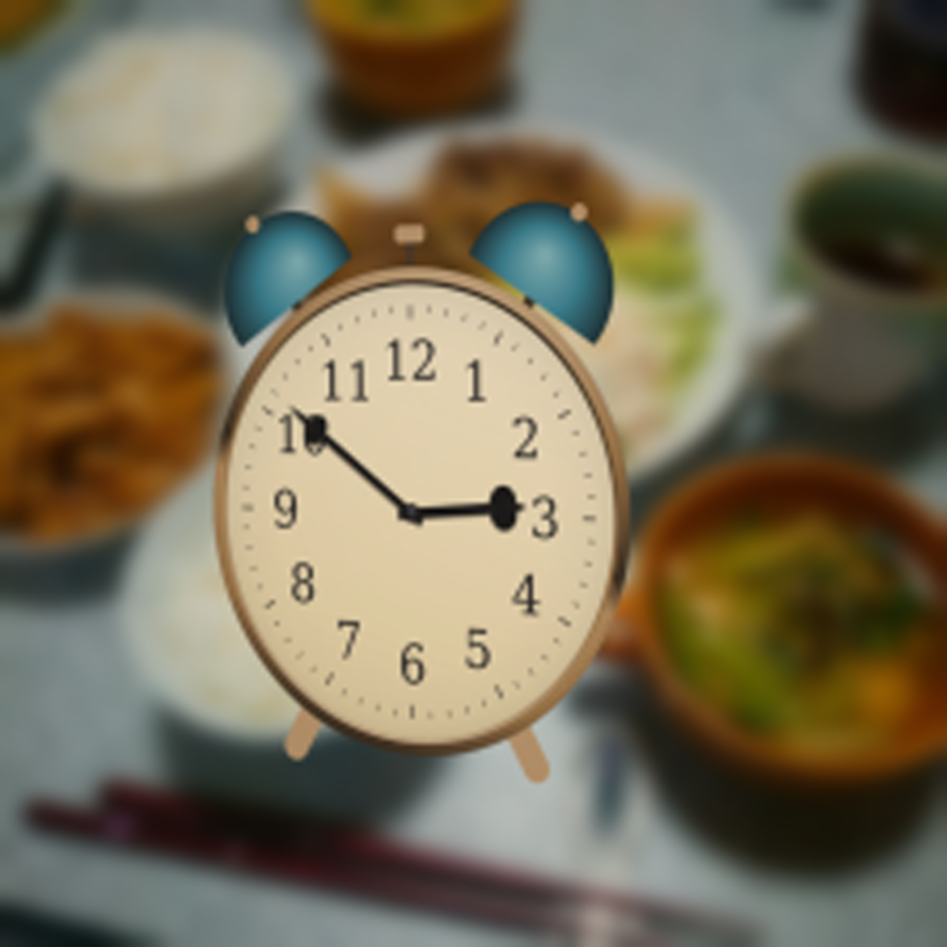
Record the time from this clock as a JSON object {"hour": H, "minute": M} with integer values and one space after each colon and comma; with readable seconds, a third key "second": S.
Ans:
{"hour": 2, "minute": 51}
